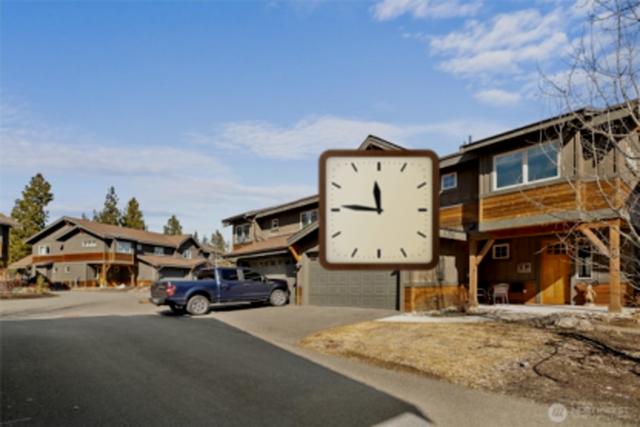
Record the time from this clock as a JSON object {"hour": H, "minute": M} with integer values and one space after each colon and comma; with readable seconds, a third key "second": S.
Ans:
{"hour": 11, "minute": 46}
